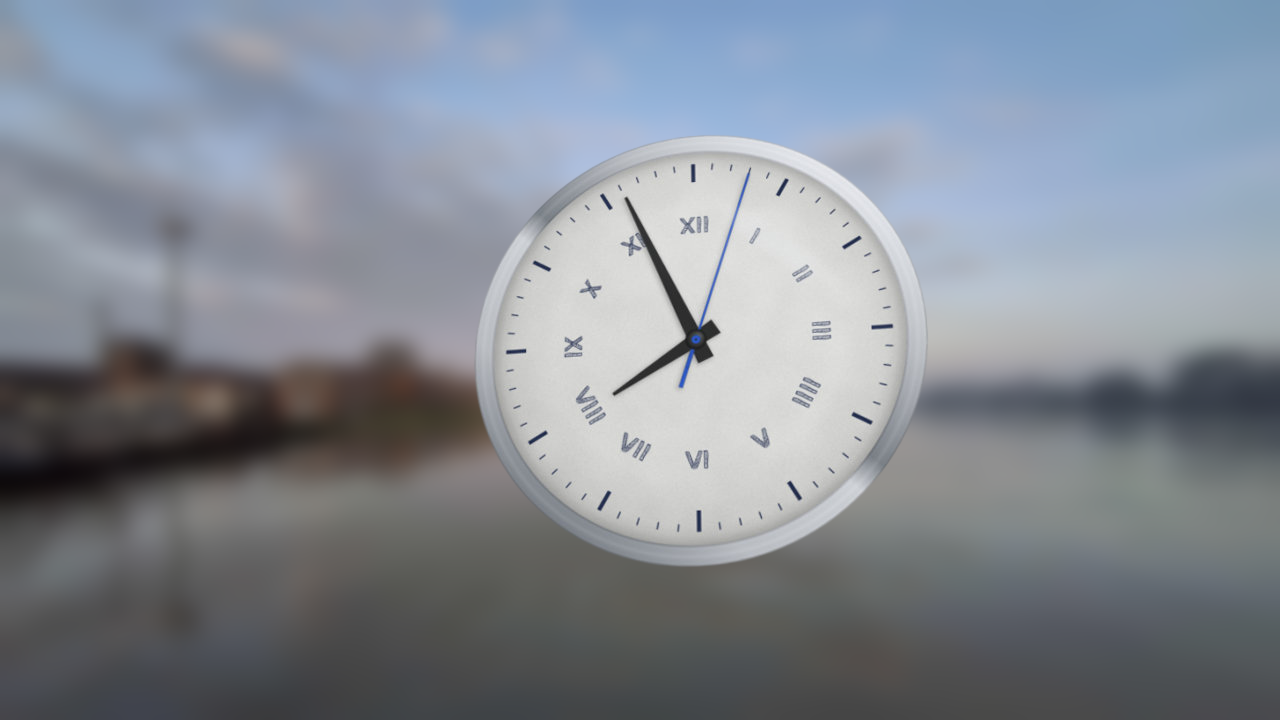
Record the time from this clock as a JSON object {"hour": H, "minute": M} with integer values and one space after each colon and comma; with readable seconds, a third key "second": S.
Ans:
{"hour": 7, "minute": 56, "second": 3}
